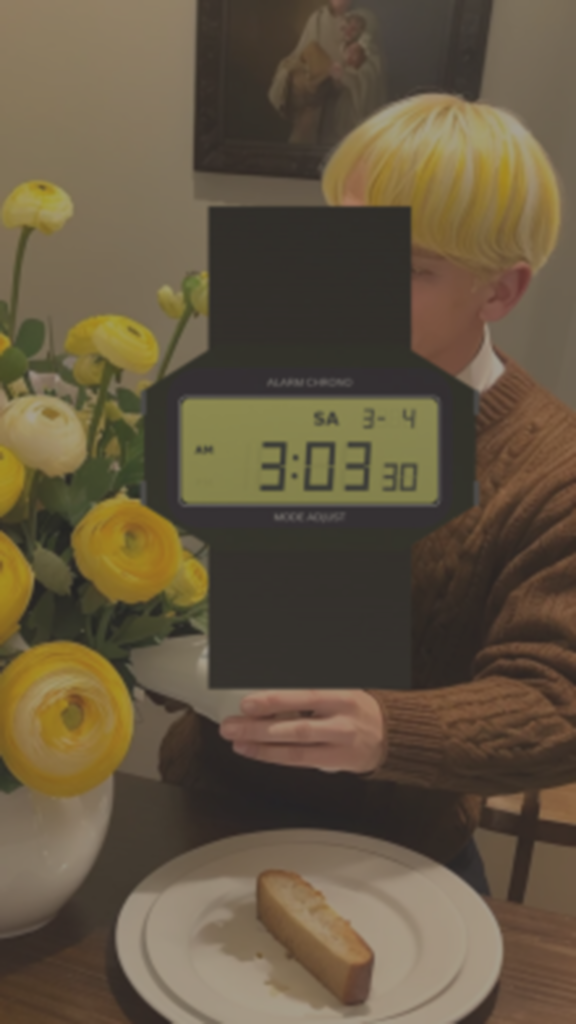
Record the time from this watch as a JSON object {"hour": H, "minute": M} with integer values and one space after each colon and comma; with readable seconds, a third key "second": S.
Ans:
{"hour": 3, "minute": 3, "second": 30}
